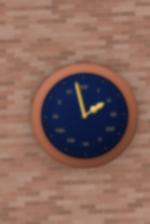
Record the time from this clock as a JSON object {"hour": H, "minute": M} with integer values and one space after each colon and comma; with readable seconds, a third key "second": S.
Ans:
{"hour": 1, "minute": 58}
